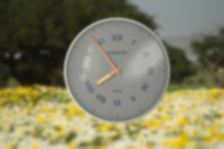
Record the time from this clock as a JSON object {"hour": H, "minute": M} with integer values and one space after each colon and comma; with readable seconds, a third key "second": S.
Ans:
{"hour": 7, "minute": 54}
